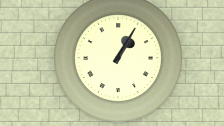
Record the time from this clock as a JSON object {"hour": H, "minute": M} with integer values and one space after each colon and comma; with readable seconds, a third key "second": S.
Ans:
{"hour": 1, "minute": 5}
